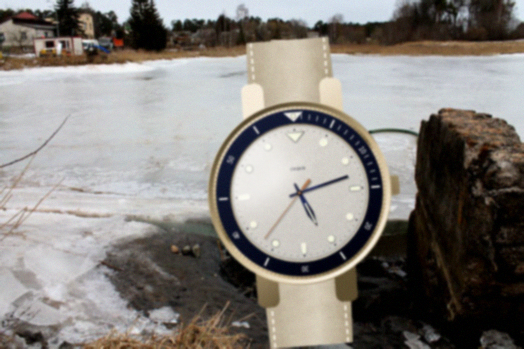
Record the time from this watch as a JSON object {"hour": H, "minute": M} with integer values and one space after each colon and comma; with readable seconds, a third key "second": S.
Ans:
{"hour": 5, "minute": 12, "second": 37}
